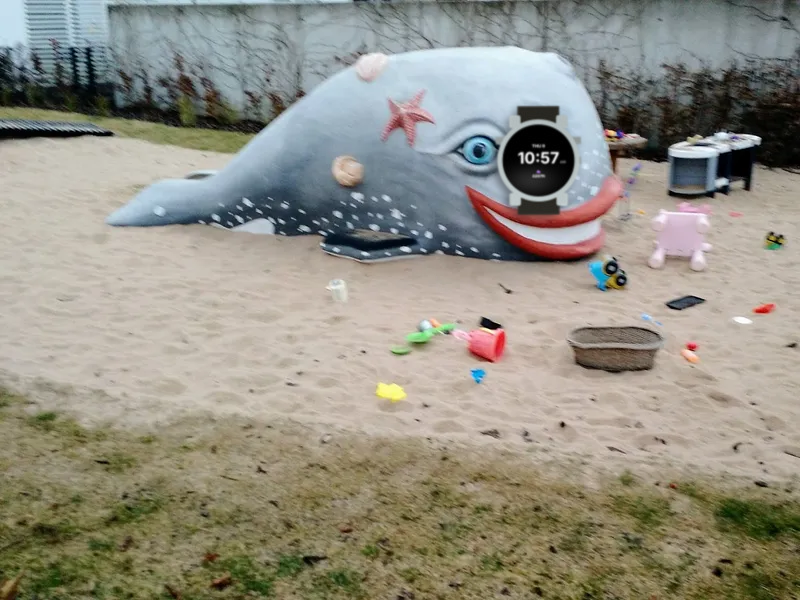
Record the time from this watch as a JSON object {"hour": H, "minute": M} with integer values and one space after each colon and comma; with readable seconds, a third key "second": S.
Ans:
{"hour": 10, "minute": 57}
